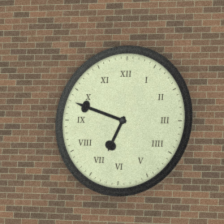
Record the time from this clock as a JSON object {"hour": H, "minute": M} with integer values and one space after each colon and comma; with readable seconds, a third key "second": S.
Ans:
{"hour": 6, "minute": 48}
